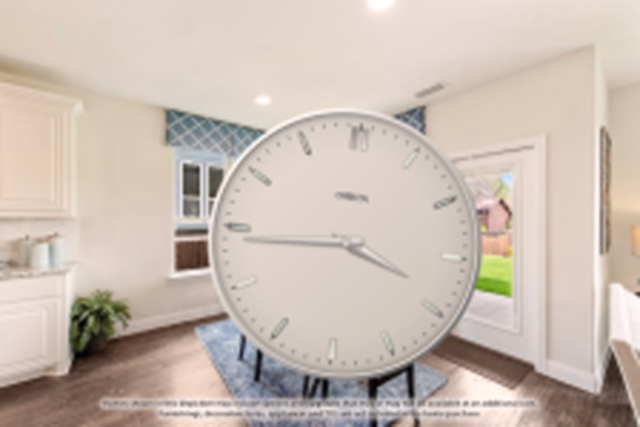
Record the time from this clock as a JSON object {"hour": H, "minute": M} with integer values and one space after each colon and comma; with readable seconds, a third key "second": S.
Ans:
{"hour": 3, "minute": 44}
